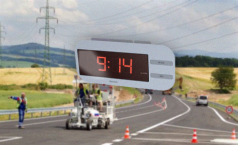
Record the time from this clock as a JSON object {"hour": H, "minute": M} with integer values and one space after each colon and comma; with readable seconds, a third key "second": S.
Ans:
{"hour": 9, "minute": 14}
